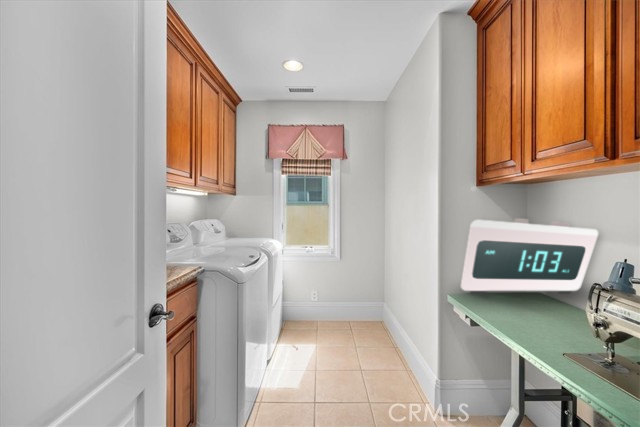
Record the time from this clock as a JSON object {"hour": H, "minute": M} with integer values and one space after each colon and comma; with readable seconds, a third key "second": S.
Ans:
{"hour": 1, "minute": 3}
